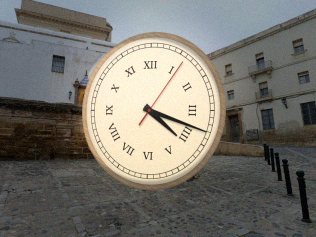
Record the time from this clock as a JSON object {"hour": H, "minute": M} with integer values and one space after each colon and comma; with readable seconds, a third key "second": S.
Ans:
{"hour": 4, "minute": 18, "second": 6}
